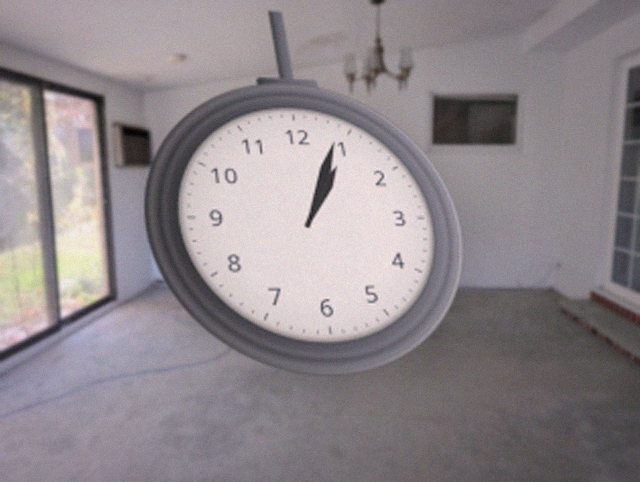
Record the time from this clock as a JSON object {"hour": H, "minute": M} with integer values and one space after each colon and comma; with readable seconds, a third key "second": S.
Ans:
{"hour": 1, "minute": 4}
